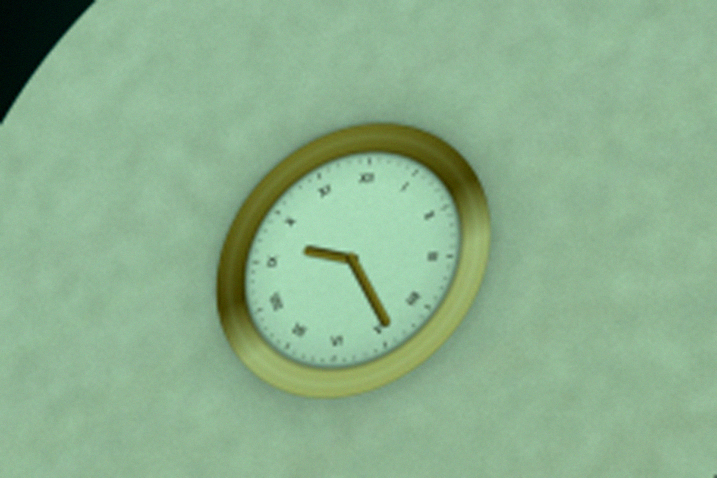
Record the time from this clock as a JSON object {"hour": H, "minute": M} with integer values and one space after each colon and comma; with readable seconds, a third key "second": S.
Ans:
{"hour": 9, "minute": 24}
